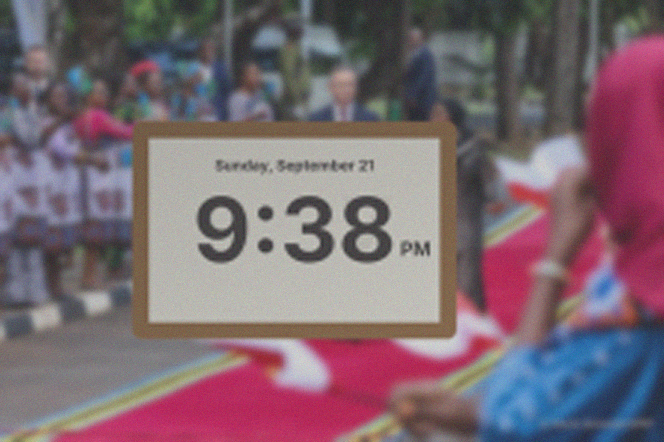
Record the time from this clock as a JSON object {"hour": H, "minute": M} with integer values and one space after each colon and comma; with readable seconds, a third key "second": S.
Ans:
{"hour": 9, "minute": 38}
